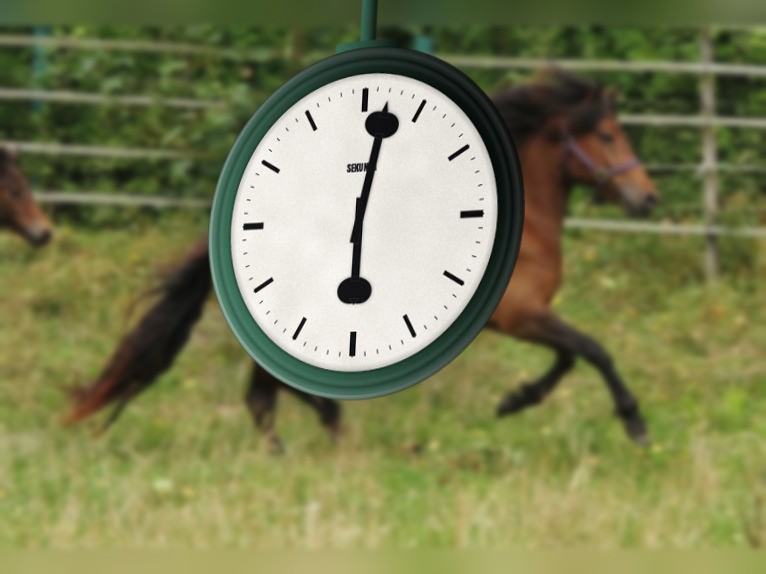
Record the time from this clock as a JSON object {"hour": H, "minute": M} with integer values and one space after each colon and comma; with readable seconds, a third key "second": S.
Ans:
{"hour": 6, "minute": 2}
